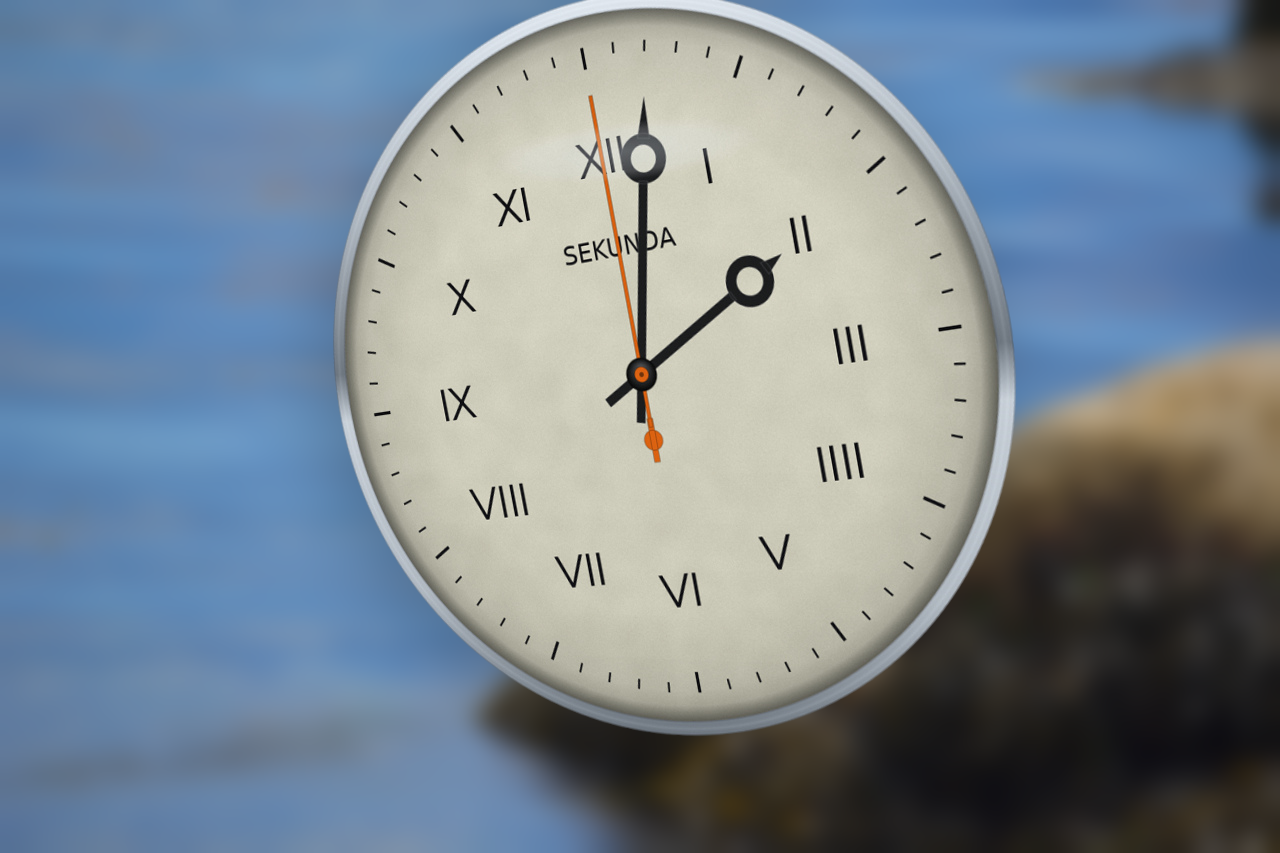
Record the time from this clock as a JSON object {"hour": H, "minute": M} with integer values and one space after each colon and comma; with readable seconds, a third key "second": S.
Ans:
{"hour": 2, "minute": 2, "second": 0}
